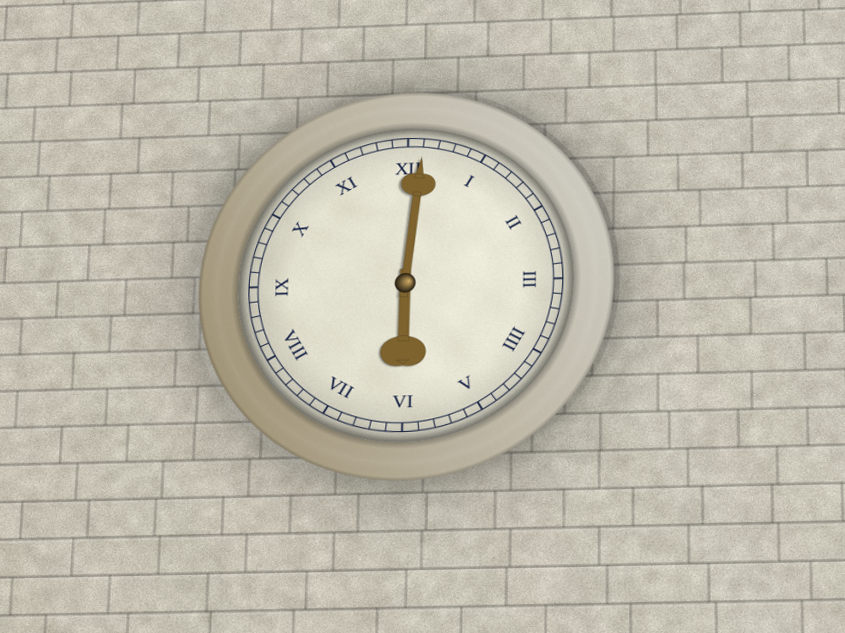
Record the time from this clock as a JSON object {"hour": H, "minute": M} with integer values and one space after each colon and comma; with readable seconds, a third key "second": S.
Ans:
{"hour": 6, "minute": 1}
